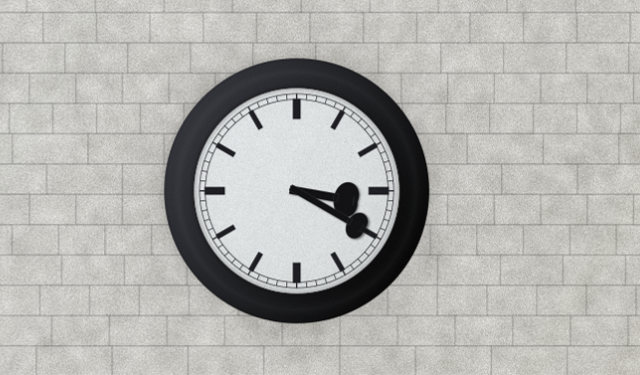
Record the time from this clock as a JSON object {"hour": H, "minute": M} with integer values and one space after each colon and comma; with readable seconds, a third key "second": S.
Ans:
{"hour": 3, "minute": 20}
